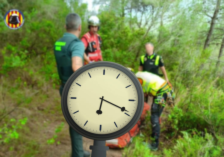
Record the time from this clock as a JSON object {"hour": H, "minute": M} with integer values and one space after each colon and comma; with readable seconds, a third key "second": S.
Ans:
{"hour": 6, "minute": 19}
